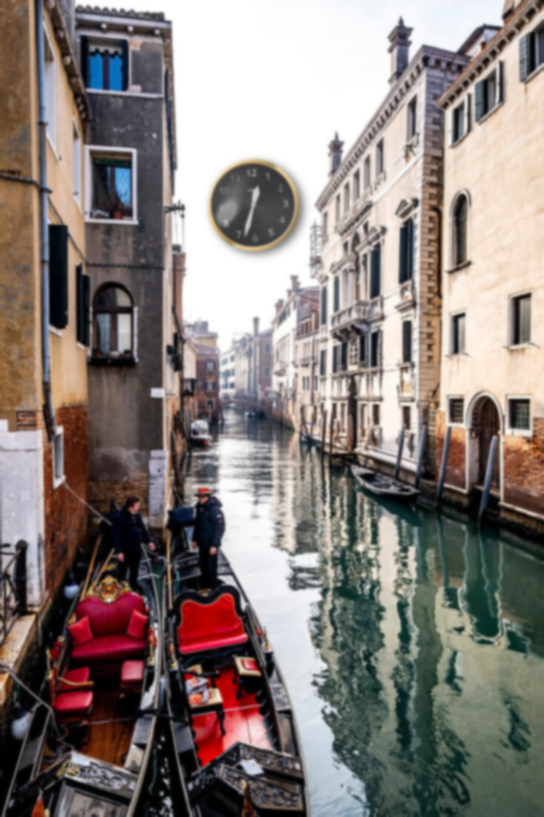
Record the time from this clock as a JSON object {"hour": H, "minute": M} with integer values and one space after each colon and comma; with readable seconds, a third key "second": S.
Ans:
{"hour": 12, "minute": 33}
